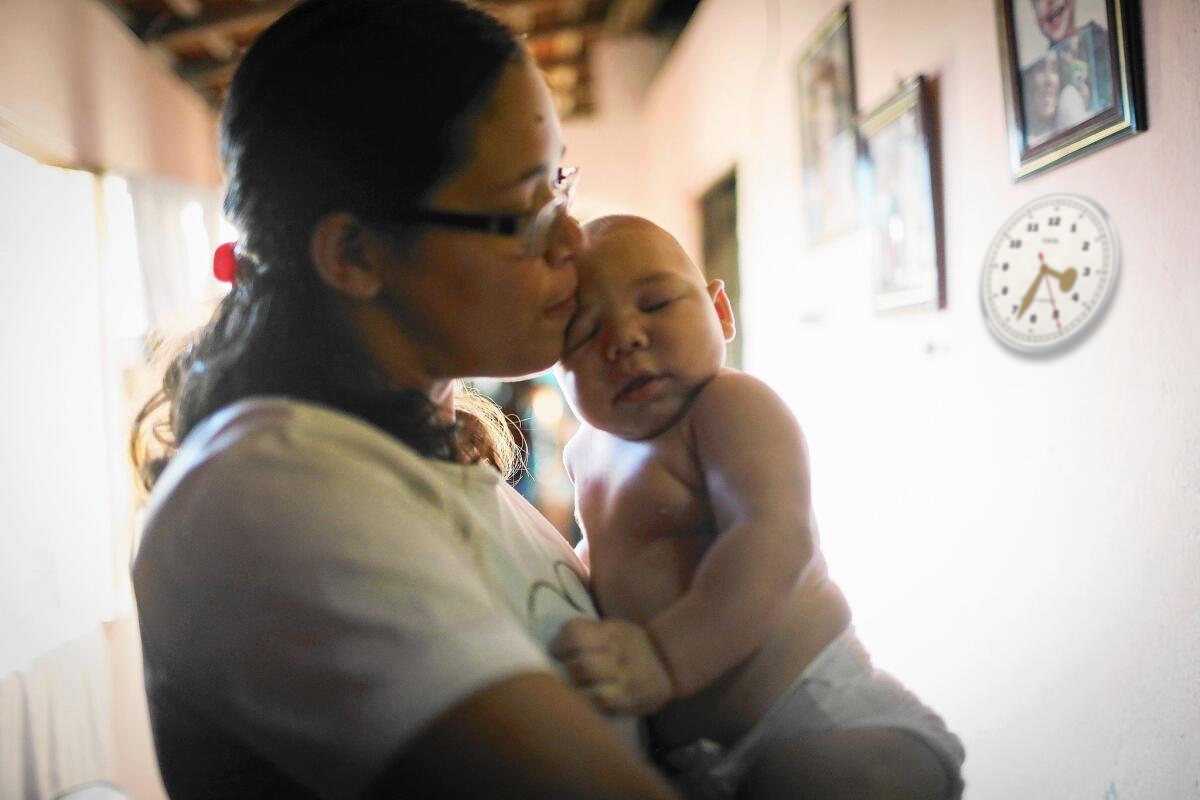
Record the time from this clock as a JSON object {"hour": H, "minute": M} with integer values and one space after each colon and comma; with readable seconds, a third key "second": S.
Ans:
{"hour": 3, "minute": 33, "second": 25}
